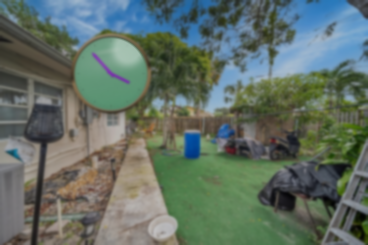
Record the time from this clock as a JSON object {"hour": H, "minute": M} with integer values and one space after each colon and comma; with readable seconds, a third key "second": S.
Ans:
{"hour": 3, "minute": 53}
